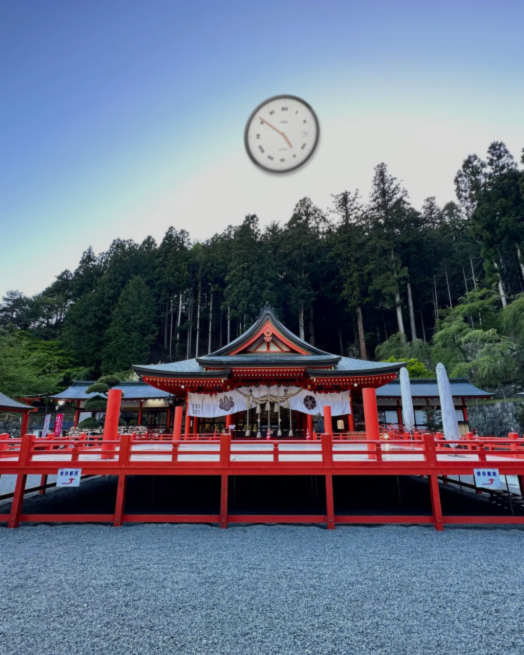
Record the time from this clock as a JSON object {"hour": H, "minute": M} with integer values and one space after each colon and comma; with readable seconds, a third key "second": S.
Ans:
{"hour": 4, "minute": 51}
